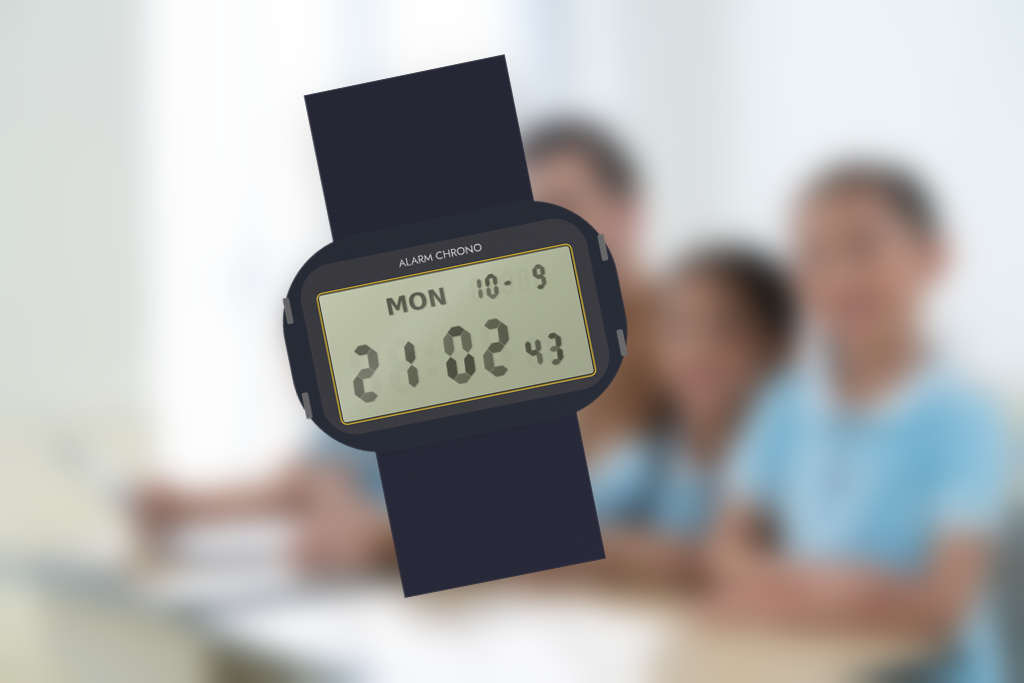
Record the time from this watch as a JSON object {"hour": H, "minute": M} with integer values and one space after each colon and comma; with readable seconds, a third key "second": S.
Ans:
{"hour": 21, "minute": 2, "second": 43}
